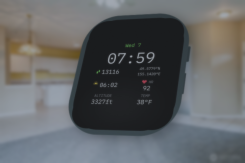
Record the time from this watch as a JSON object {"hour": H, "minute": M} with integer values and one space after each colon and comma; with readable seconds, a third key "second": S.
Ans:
{"hour": 7, "minute": 59}
